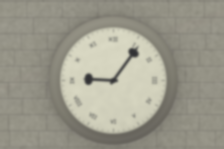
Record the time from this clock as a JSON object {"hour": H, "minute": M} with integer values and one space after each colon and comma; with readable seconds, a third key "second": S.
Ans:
{"hour": 9, "minute": 6}
